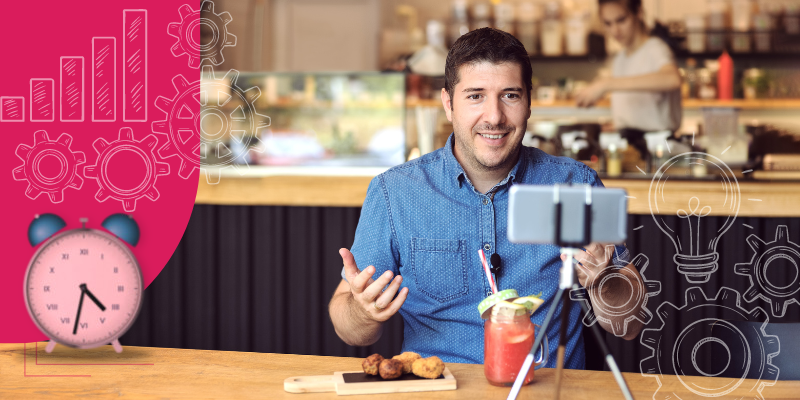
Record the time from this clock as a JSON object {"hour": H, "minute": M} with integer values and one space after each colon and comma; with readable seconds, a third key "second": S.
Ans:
{"hour": 4, "minute": 32}
